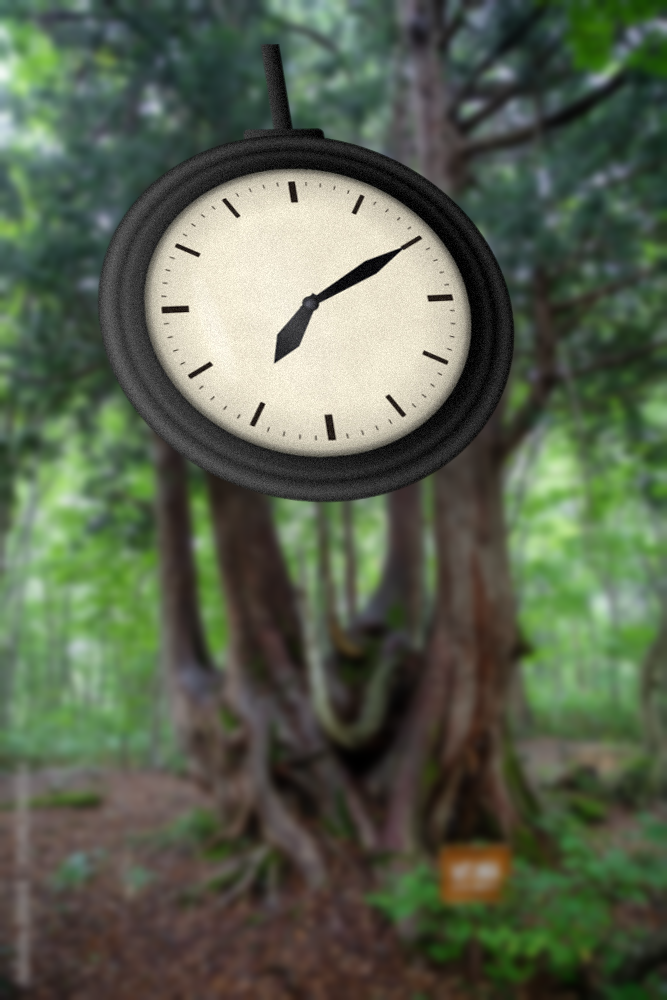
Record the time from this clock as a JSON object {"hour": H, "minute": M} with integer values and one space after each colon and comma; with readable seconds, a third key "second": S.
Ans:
{"hour": 7, "minute": 10}
